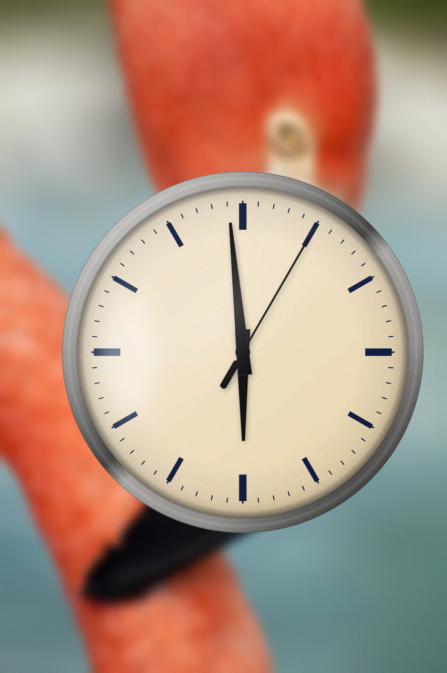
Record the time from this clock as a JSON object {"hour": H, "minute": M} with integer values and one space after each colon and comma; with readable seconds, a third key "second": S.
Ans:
{"hour": 5, "minute": 59, "second": 5}
